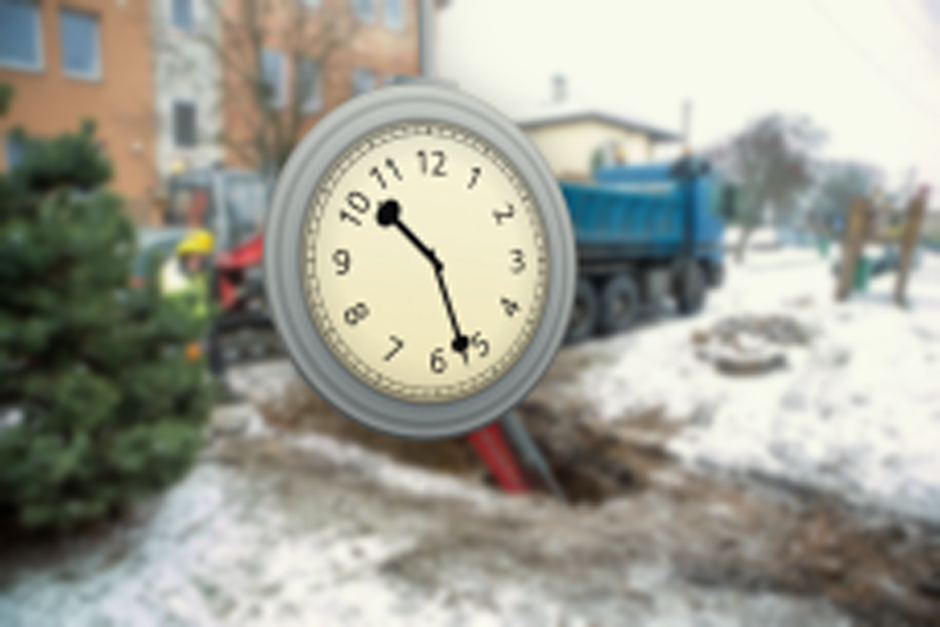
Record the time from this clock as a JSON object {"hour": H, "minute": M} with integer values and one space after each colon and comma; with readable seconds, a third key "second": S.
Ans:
{"hour": 10, "minute": 27}
